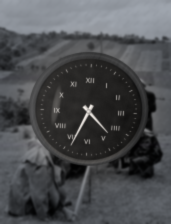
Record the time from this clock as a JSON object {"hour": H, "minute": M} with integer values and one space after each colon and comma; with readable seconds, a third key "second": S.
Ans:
{"hour": 4, "minute": 34}
